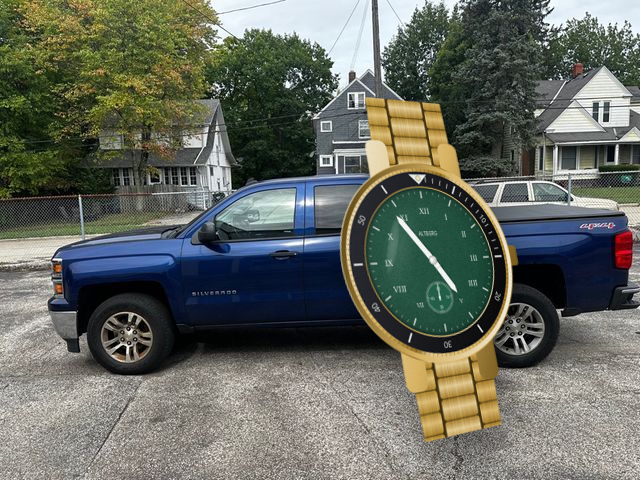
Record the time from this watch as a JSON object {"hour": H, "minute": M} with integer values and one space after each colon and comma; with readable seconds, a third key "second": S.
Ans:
{"hour": 4, "minute": 54}
